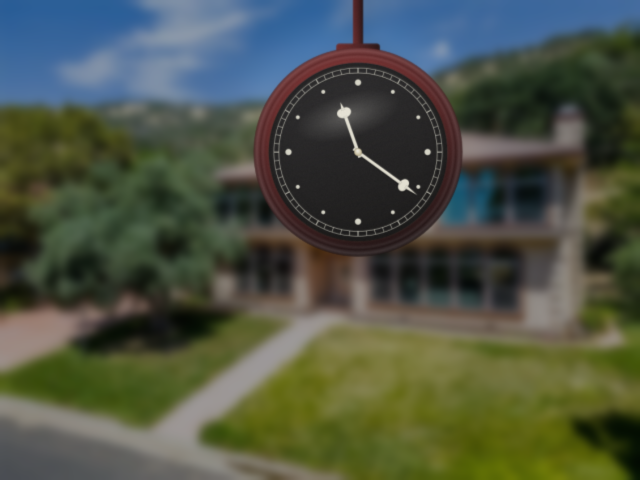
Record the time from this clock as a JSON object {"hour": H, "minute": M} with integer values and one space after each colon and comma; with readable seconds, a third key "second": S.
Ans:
{"hour": 11, "minute": 21}
